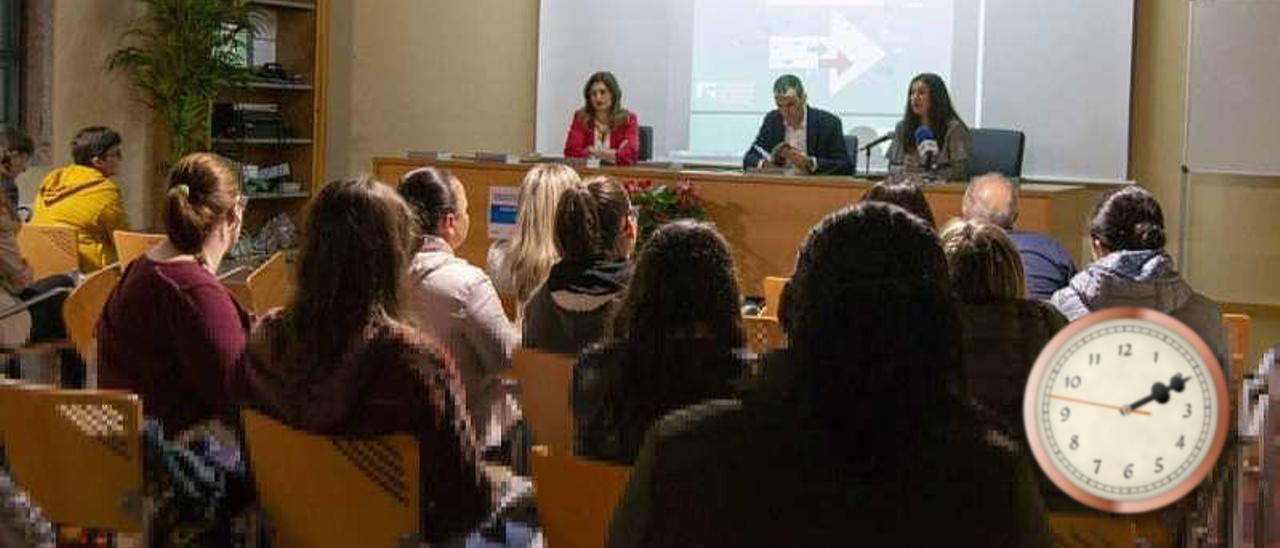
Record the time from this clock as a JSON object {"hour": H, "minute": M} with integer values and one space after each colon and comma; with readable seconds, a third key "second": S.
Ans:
{"hour": 2, "minute": 10, "second": 47}
